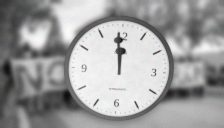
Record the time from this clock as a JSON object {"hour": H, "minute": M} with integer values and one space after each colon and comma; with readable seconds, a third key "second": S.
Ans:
{"hour": 11, "minute": 59}
